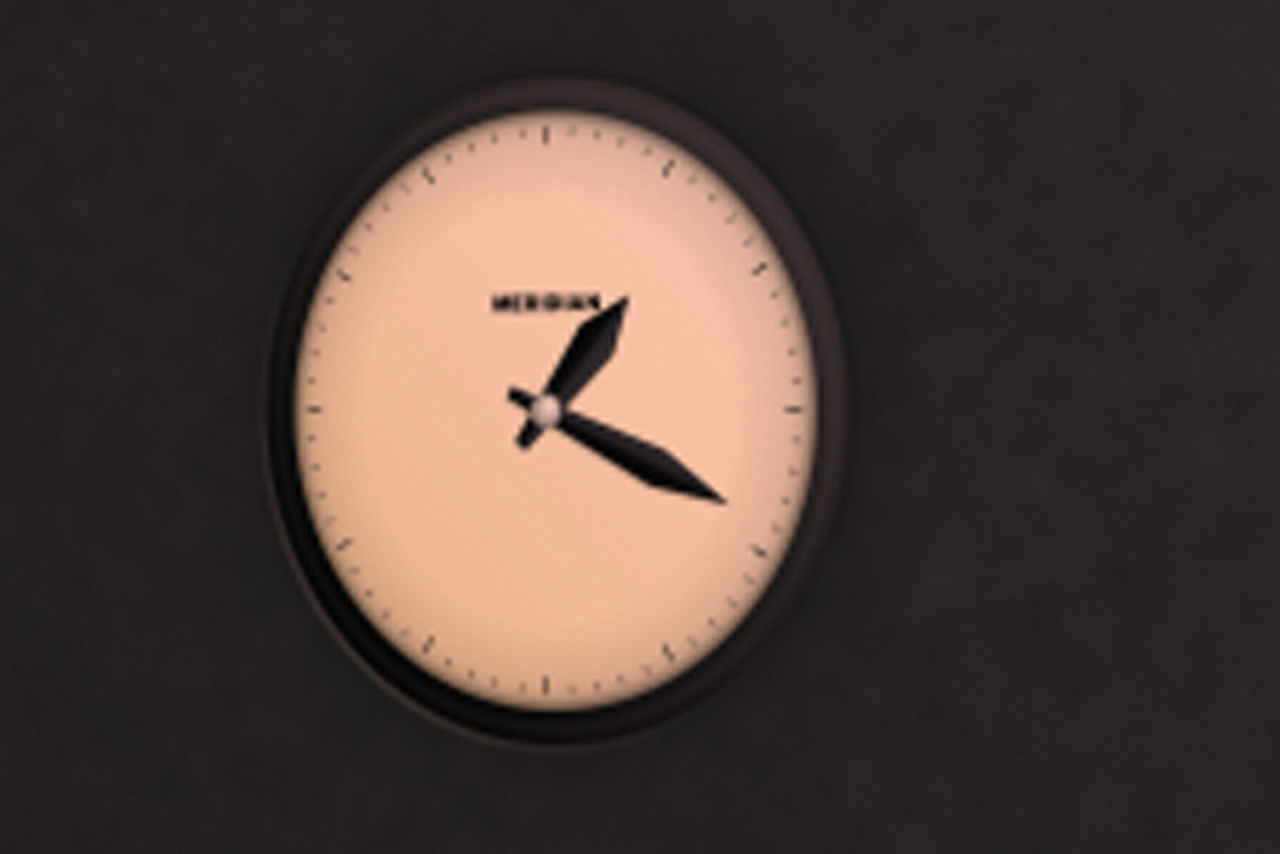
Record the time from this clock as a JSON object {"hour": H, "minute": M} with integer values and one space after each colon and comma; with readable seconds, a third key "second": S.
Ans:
{"hour": 1, "minute": 19}
